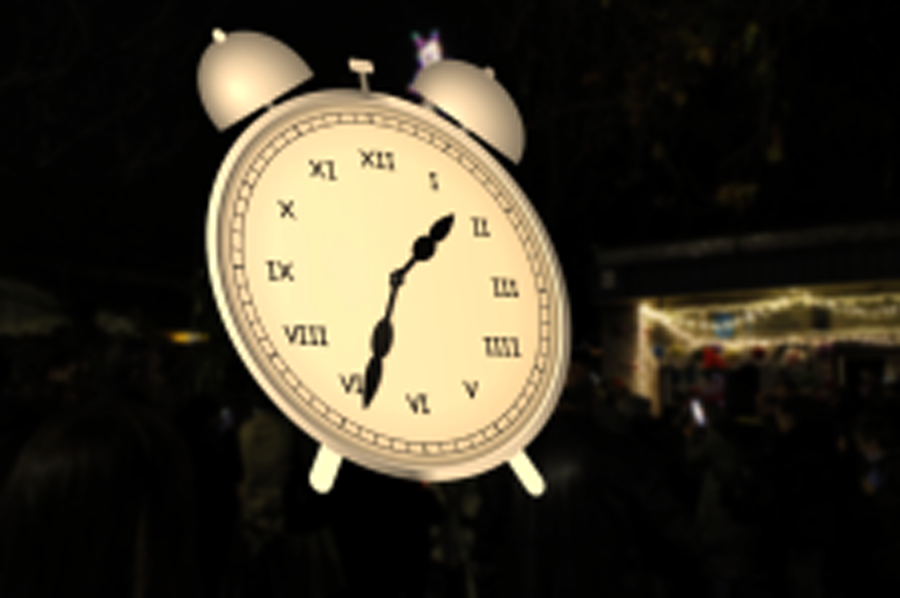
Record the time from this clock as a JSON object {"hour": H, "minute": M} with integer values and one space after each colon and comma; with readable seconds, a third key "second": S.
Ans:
{"hour": 1, "minute": 34}
